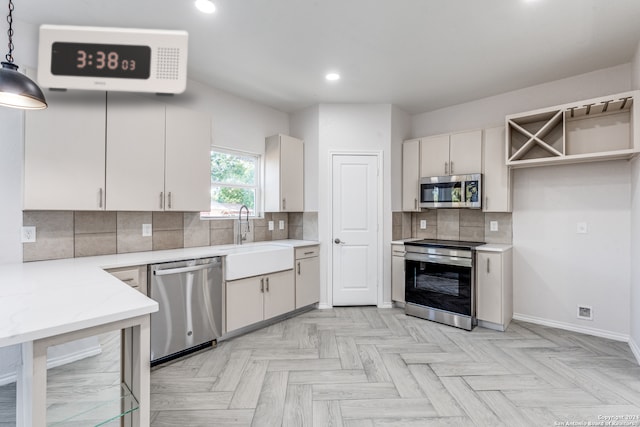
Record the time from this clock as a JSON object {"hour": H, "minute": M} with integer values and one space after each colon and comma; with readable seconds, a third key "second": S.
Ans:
{"hour": 3, "minute": 38, "second": 3}
